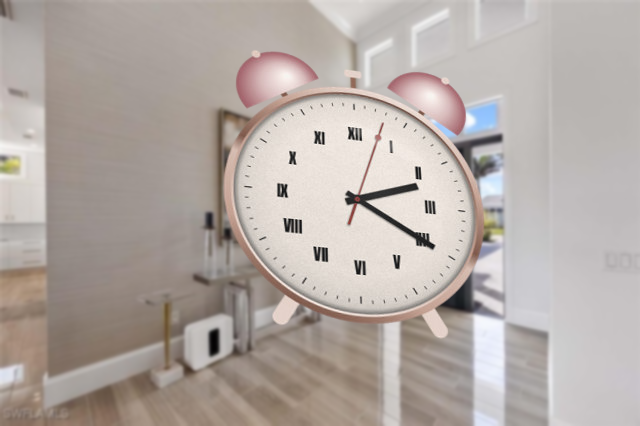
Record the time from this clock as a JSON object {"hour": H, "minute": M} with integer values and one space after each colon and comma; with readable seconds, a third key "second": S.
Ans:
{"hour": 2, "minute": 20, "second": 3}
